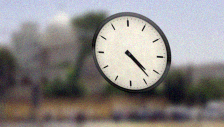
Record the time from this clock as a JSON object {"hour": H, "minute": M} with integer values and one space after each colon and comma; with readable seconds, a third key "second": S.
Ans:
{"hour": 4, "minute": 23}
